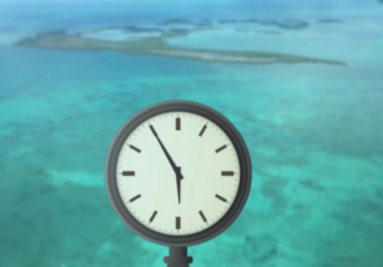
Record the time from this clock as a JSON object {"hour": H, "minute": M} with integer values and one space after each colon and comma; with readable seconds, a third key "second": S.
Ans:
{"hour": 5, "minute": 55}
